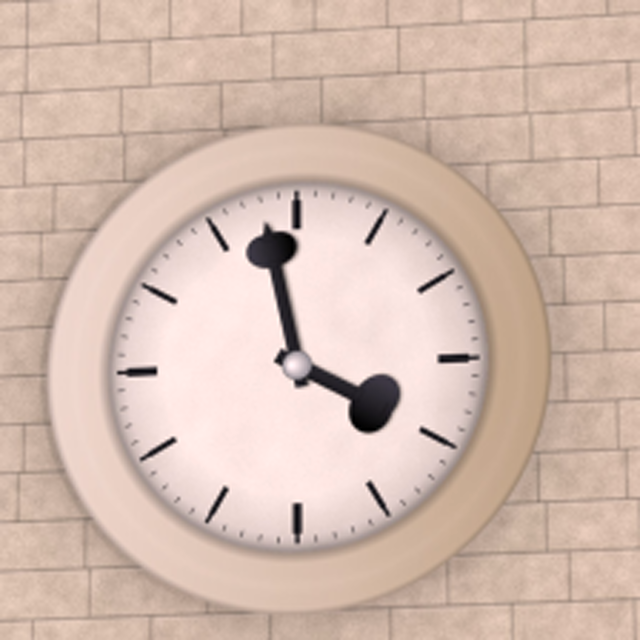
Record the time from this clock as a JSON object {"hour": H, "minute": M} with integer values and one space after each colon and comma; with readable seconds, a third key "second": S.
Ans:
{"hour": 3, "minute": 58}
